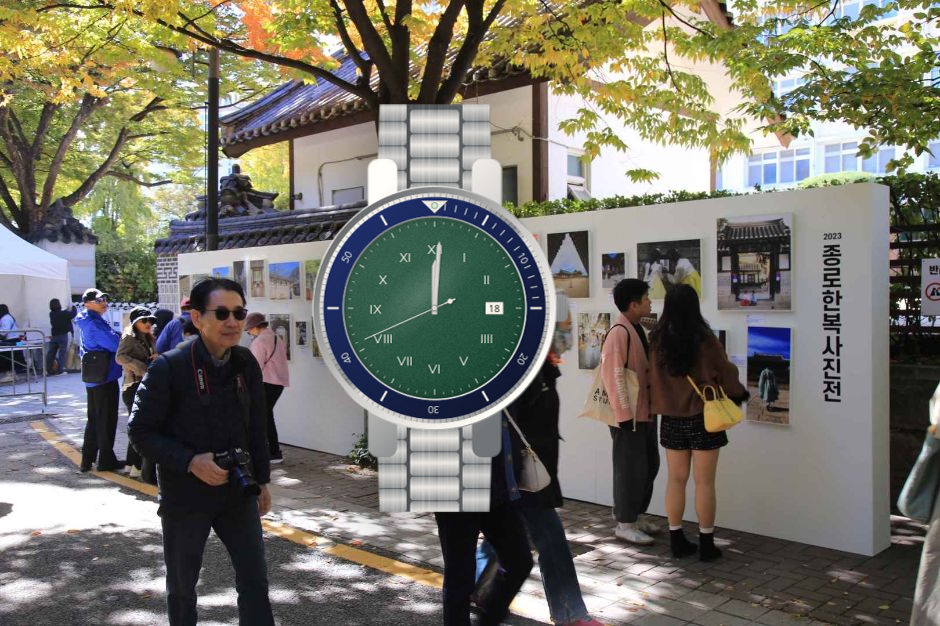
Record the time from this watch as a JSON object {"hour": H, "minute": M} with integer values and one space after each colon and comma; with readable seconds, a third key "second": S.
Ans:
{"hour": 12, "minute": 0, "second": 41}
